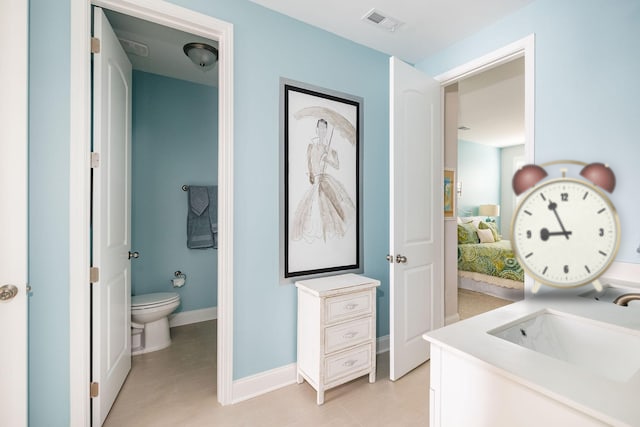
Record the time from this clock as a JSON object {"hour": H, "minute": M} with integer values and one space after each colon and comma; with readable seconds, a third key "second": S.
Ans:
{"hour": 8, "minute": 56}
